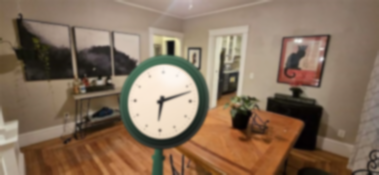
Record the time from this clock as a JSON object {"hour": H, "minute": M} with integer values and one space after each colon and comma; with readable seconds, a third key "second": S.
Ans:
{"hour": 6, "minute": 12}
